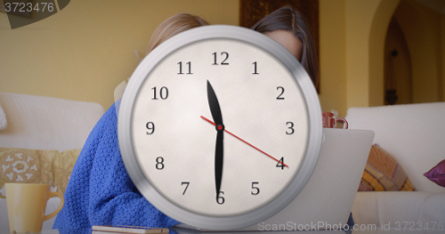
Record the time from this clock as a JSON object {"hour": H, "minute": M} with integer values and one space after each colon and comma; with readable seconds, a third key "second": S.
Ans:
{"hour": 11, "minute": 30, "second": 20}
